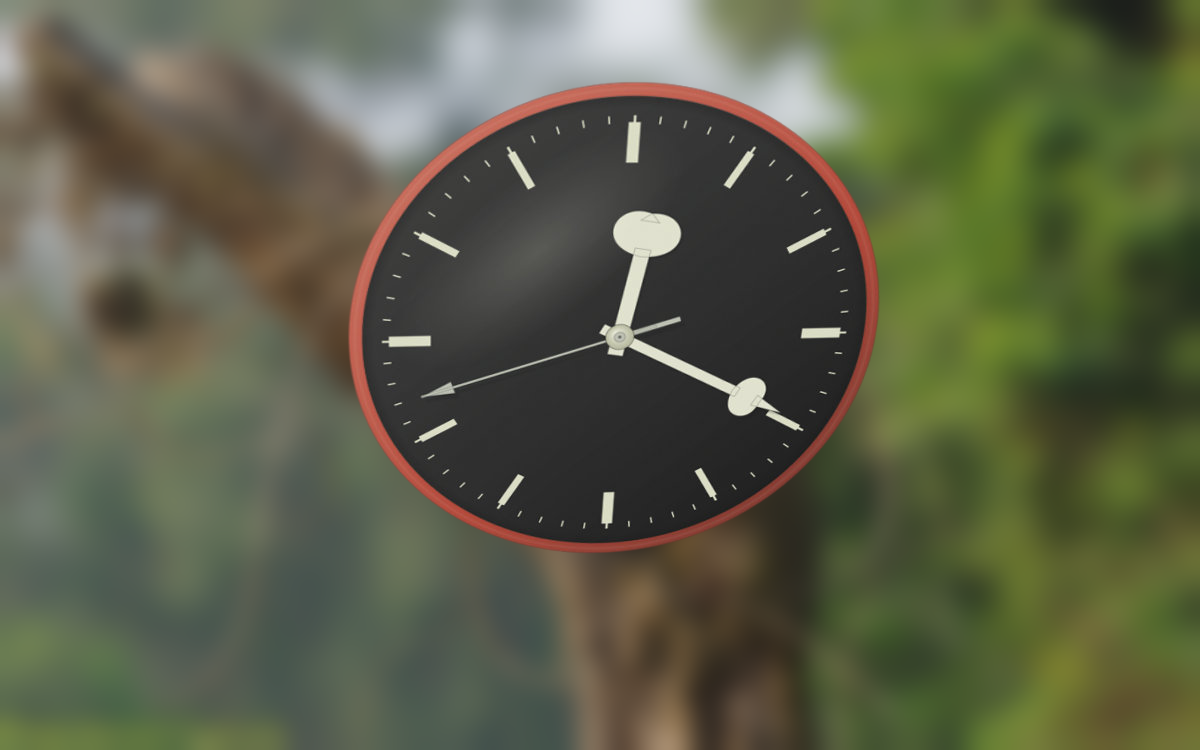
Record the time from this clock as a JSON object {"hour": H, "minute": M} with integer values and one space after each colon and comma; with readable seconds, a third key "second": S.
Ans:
{"hour": 12, "minute": 19, "second": 42}
